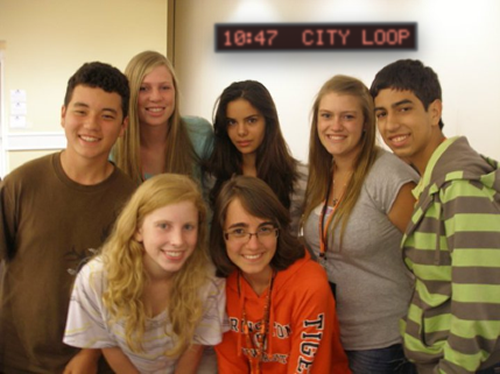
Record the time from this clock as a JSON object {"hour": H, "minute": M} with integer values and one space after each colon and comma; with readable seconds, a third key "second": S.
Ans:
{"hour": 10, "minute": 47}
